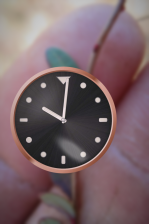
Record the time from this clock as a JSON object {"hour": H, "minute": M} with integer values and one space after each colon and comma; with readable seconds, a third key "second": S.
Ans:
{"hour": 10, "minute": 1}
